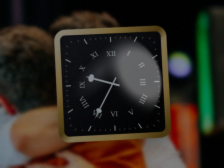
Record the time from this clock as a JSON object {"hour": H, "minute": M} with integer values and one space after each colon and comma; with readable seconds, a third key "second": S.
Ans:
{"hour": 9, "minute": 35}
